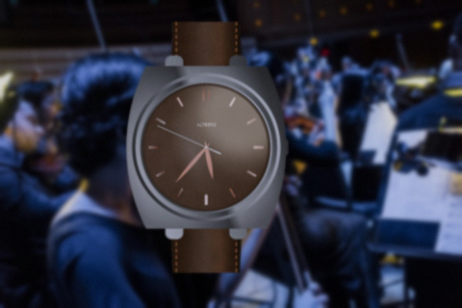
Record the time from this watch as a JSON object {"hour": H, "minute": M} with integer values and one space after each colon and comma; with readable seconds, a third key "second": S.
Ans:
{"hour": 5, "minute": 36, "second": 49}
